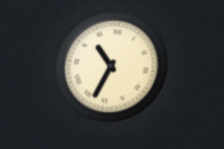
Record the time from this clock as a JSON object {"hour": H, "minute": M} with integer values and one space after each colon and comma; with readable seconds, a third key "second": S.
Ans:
{"hour": 10, "minute": 33}
